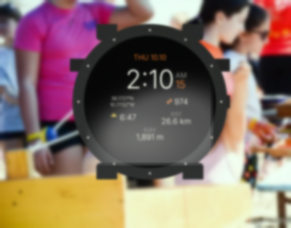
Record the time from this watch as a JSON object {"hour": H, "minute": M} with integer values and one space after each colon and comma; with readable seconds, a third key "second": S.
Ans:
{"hour": 2, "minute": 10}
